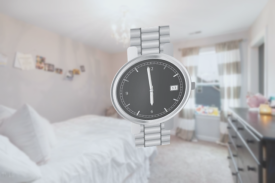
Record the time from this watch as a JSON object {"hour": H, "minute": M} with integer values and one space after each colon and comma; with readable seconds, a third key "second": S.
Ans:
{"hour": 5, "minute": 59}
